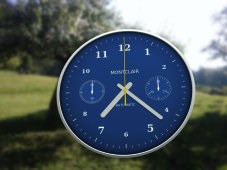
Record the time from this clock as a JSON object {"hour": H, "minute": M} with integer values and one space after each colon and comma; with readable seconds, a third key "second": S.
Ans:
{"hour": 7, "minute": 22}
